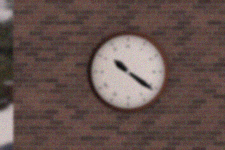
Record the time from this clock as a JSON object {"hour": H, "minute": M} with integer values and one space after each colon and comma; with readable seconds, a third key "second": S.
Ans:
{"hour": 10, "minute": 21}
